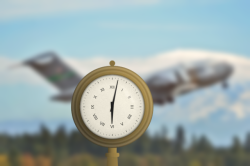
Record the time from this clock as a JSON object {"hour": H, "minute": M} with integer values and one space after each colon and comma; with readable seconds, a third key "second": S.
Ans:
{"hour": 6, "minute": 2}
